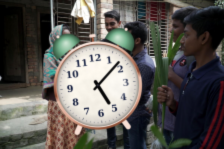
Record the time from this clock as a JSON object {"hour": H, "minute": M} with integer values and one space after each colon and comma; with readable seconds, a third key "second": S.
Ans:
{"hour": 5, "minute": 8}
